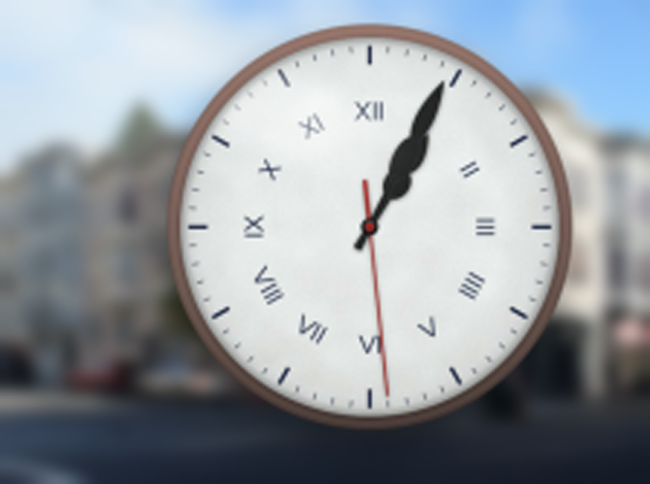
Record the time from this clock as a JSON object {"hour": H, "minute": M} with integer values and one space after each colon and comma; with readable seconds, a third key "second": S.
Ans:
{"hour": 1, "minute": 4, "second": 29}
